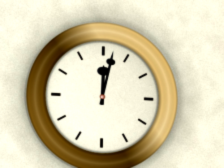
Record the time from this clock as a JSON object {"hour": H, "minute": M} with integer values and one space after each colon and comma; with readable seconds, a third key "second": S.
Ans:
{"hour": 12, "minute": 2}
